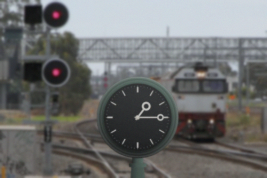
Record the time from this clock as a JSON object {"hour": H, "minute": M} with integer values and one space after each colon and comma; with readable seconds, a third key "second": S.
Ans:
{"hour": 1, "minute": 15}
